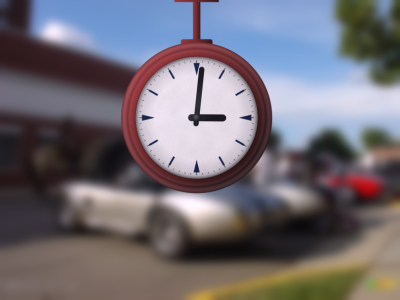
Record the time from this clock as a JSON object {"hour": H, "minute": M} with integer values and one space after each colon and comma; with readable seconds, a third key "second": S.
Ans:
{"hour": 3, "minute": 1}
